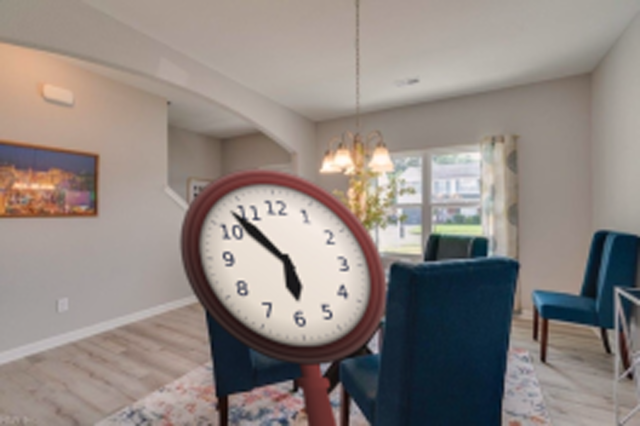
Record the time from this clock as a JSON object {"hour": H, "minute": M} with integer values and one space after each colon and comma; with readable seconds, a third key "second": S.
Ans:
{"hour": 5, "minute": 53}
